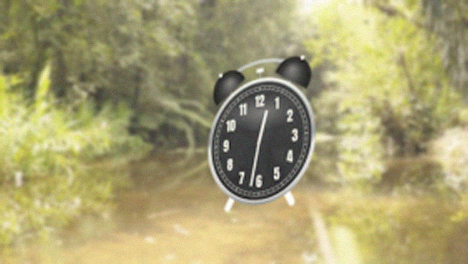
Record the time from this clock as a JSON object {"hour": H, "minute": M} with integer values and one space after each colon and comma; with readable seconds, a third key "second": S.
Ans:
{"hour": 12, "minute": 32}
